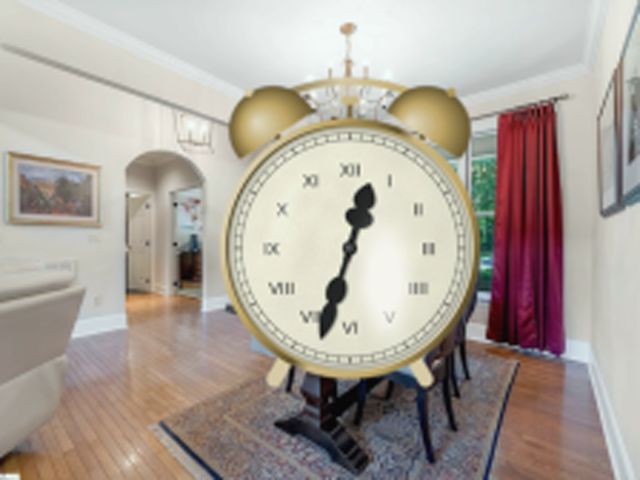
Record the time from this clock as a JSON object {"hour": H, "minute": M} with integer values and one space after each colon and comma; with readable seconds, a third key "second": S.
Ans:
{"hour": 12, "minute": 33}
